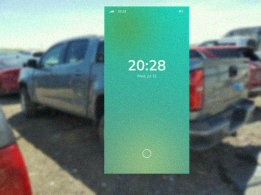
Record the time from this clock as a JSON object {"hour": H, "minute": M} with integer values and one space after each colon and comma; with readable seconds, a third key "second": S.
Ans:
{"hour": 20, "minute": 28}
